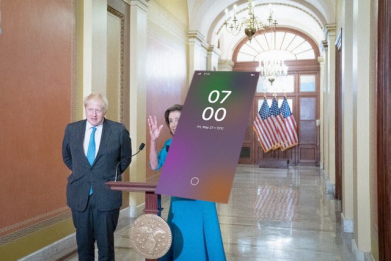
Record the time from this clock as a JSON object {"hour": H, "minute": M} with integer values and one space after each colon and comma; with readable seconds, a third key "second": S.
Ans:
{"hour": 7, "minute": 0}
